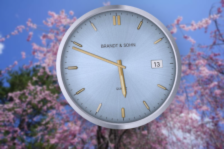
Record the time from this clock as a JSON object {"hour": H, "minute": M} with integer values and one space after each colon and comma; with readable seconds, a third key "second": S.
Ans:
{"hour": 5, "minute": 49}
